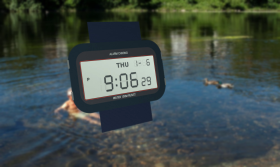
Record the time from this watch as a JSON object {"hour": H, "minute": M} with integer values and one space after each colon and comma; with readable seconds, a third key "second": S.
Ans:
{"hour": 9, "minute": 6, "second": 29}
